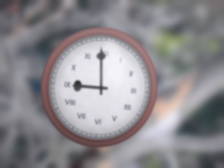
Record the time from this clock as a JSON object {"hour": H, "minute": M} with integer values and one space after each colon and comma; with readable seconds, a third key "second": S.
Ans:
{"hour": 8, "minute": 59}
